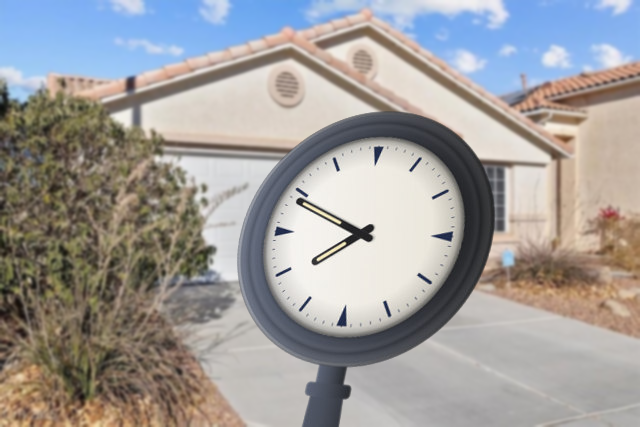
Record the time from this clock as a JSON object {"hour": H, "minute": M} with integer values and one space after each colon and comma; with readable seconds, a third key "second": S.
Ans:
{"hour": 7, "minute": 49}
